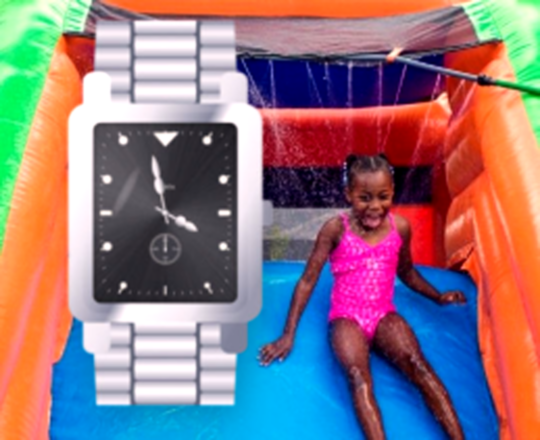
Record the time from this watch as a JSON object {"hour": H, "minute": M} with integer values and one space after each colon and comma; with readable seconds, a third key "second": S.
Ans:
{"hour": 3, "minute": 58}
